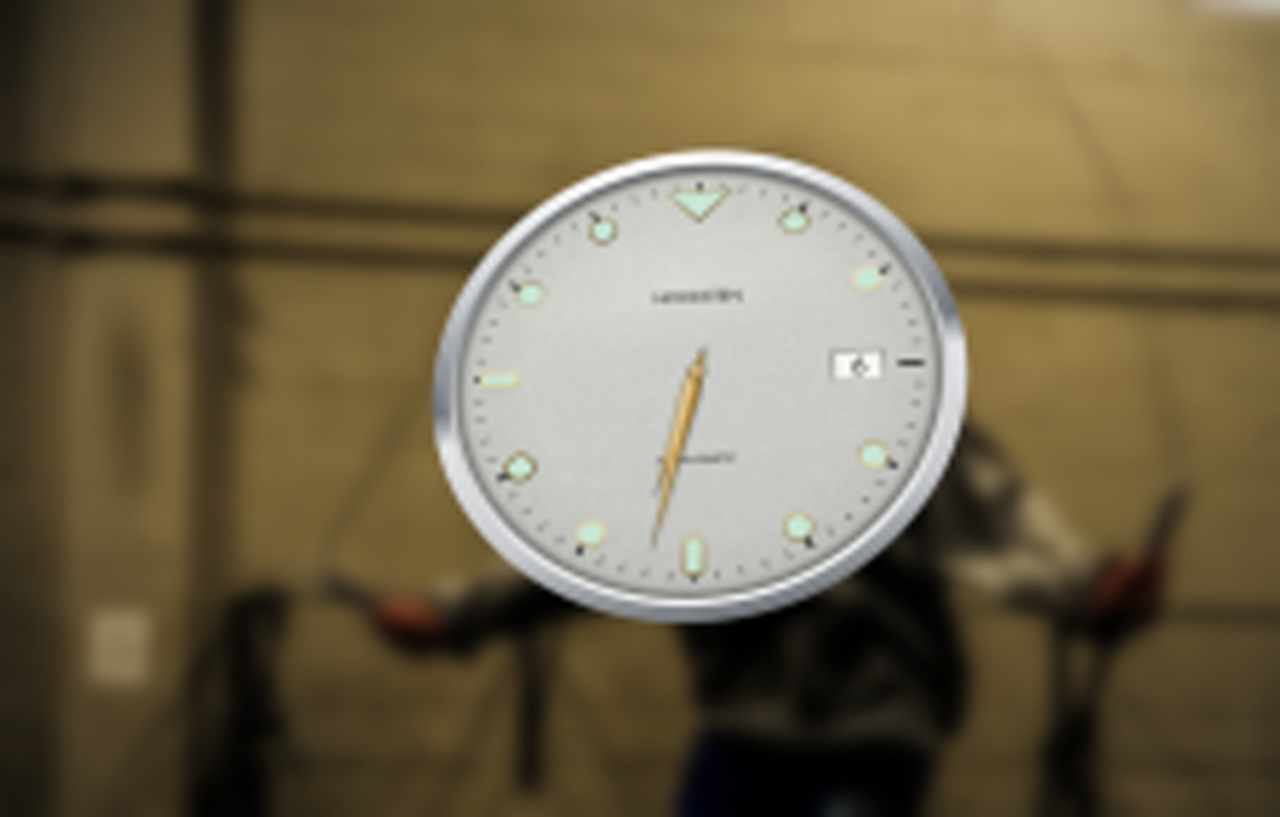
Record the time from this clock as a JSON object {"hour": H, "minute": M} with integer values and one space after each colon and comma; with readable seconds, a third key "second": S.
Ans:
{"hour": 6, "minute": 32}
